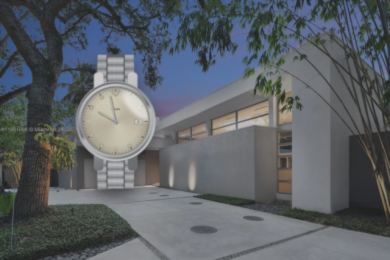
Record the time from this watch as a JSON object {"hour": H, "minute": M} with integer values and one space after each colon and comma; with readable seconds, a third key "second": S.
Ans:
{"hour": 9, "minute": 58}
